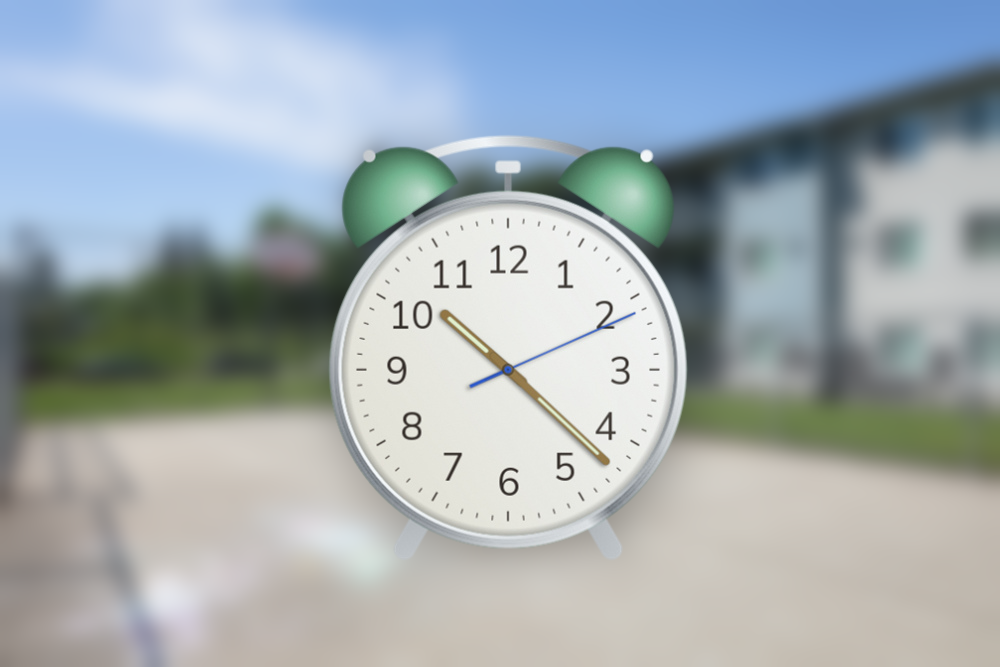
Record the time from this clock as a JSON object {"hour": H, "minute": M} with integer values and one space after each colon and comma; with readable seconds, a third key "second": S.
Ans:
{"hour": 10, "minute": 22, "second": 11}
